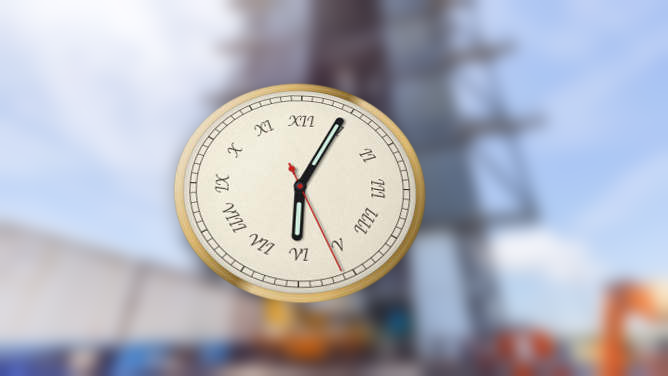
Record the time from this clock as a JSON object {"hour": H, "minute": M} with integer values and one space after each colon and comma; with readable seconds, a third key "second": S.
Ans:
{"hour": 6, "minute": 4, "second": 26}
